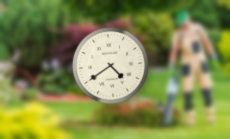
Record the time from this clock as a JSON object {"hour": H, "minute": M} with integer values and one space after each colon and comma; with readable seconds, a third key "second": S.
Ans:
{"hour": 4, "minute": 40}
